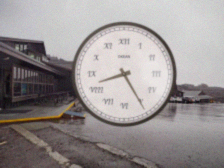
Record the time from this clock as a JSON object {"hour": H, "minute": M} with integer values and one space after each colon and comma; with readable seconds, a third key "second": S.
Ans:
{"hour": 8, "minute": 25}
